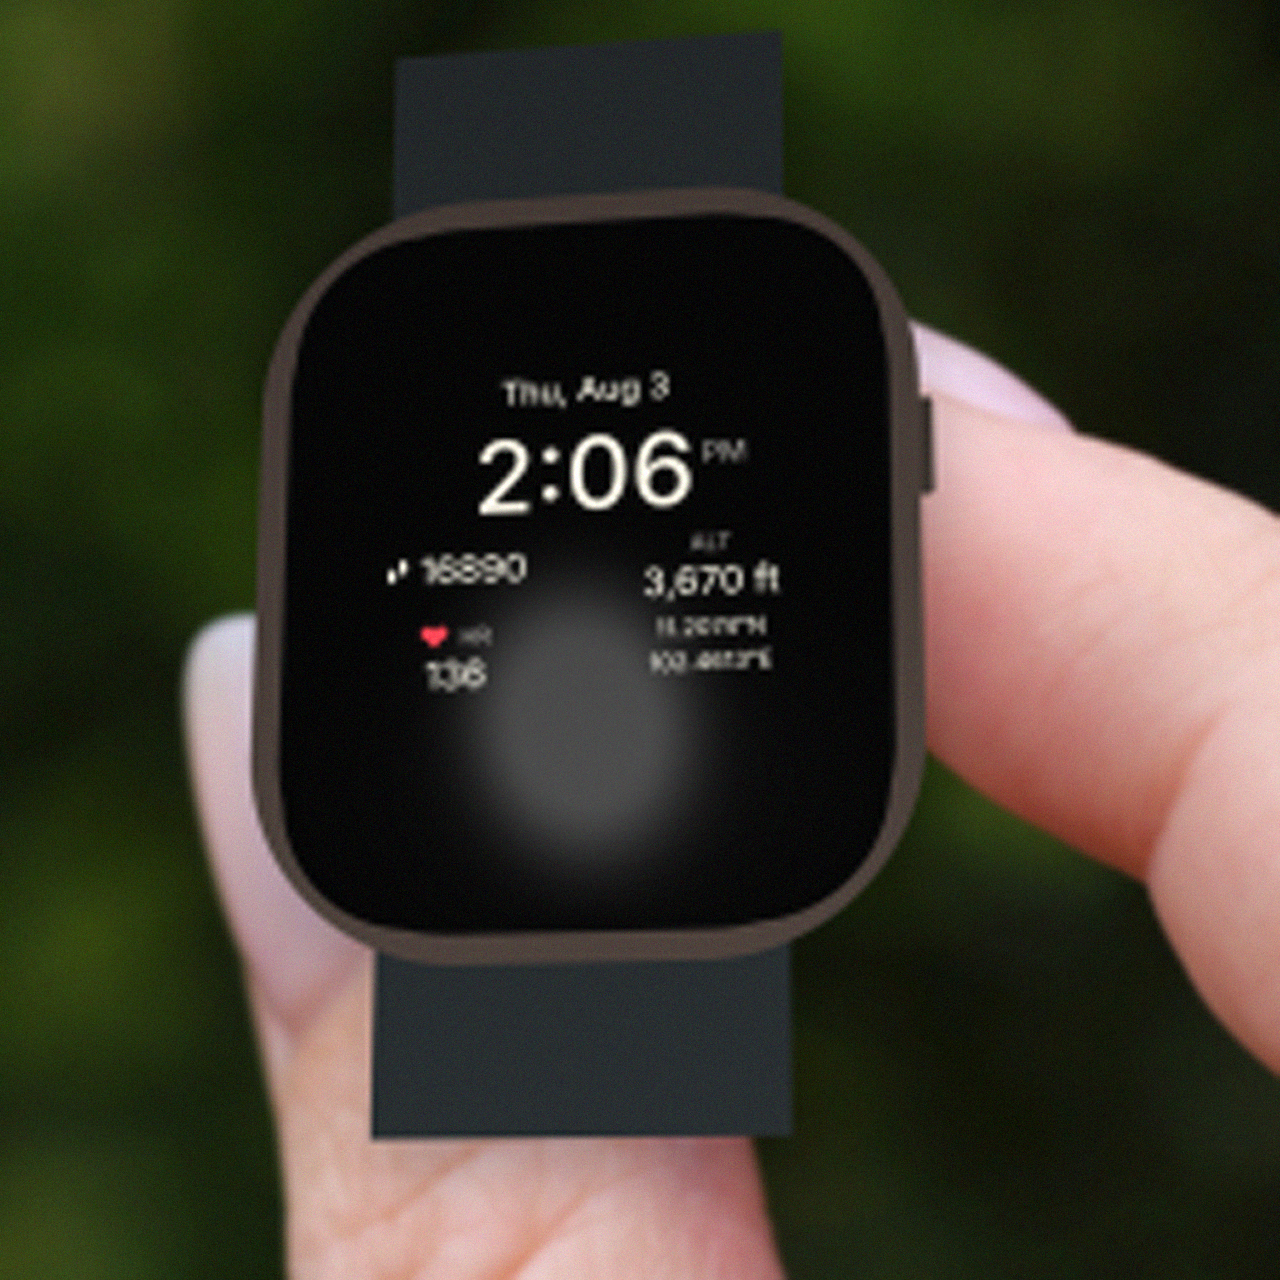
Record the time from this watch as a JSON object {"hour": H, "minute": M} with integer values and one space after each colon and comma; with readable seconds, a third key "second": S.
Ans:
{"hour": 2, "minute": 6}
